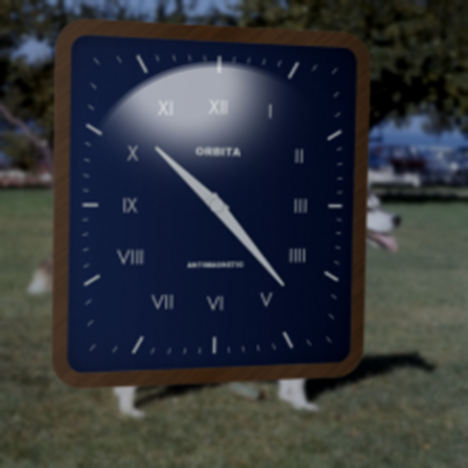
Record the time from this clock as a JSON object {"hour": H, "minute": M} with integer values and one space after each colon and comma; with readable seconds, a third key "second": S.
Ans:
{"hour": 10, "minute": 23}
